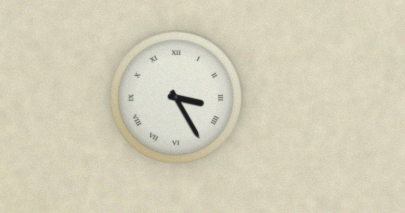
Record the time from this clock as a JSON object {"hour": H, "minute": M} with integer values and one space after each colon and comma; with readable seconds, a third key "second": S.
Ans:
{"hour": 3, "minute": 25}
